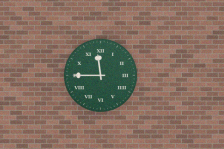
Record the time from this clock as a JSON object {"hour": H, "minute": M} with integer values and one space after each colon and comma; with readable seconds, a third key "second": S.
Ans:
{"hour": 11, "minute": 45}
